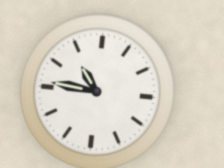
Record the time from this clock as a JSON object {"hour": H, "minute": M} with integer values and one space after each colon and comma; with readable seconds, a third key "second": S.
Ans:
{"hour": 10, "minute": 46}
